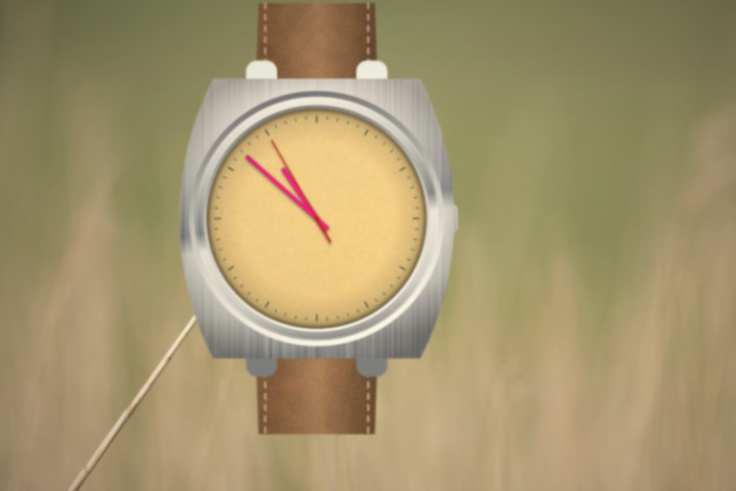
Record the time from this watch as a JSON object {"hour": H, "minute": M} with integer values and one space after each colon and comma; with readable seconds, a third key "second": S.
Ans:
{"hour": 10, "minute": 51, "second": 55}
